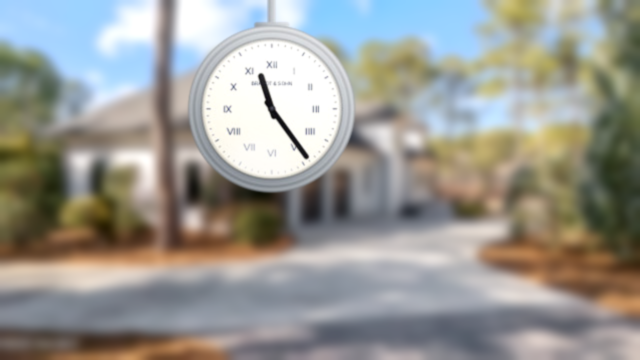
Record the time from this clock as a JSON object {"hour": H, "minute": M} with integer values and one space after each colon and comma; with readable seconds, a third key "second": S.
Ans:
{"hour": 11, "minute": 24}
